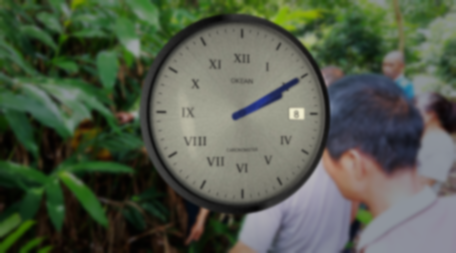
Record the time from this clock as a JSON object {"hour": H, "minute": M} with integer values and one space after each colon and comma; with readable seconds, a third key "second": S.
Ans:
{"hour": 2, "minute": 10}
